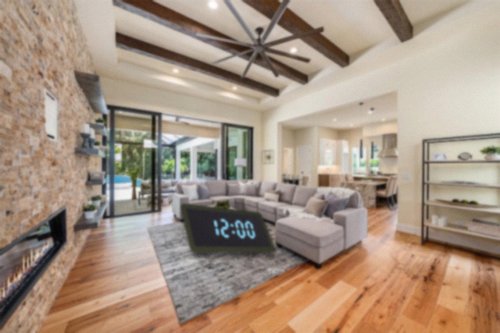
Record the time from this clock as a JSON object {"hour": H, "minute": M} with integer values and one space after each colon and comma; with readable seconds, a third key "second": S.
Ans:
{"hour": 12, "minute": 0}
